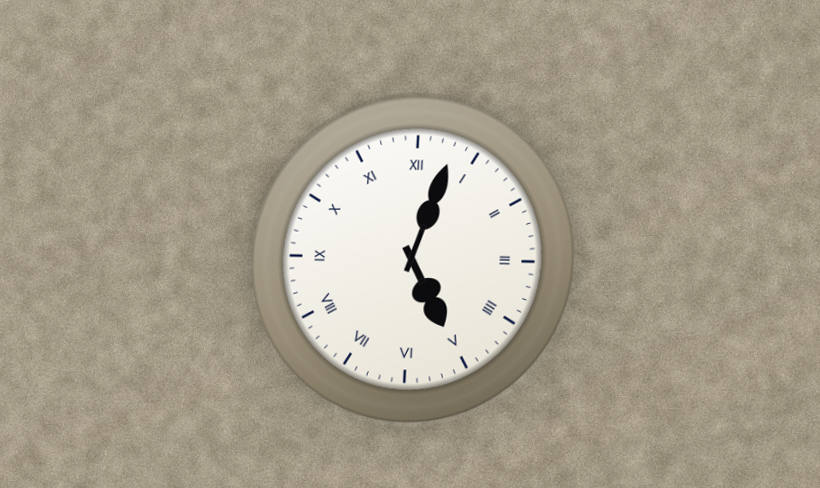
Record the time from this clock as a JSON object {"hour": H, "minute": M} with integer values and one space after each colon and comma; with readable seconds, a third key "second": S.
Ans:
{"hour": 5, "minute": 3}
